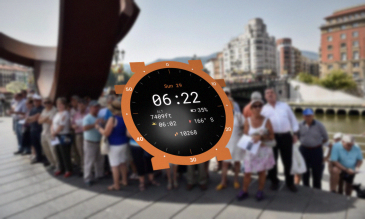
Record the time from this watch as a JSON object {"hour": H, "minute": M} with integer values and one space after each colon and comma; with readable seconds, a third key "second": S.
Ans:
{"hour": 6, "minute": 22}
